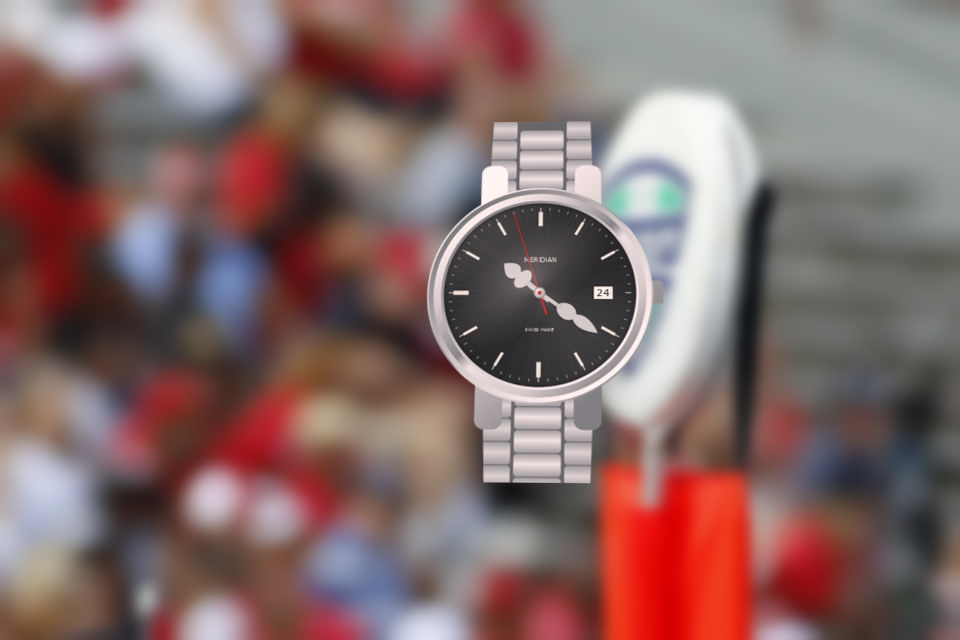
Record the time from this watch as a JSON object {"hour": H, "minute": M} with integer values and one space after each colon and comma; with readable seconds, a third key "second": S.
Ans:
{"hour": 10, "minute": 20, "second": 57}
